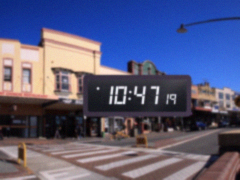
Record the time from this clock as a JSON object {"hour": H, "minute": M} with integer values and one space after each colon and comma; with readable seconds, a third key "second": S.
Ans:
{"hour": 10, "minute": 47, "second": 19}
